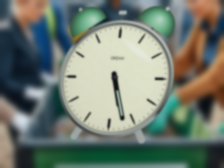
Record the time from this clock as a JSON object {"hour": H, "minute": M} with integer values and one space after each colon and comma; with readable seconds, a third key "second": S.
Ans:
{"hour": 5, "minute": 27}
